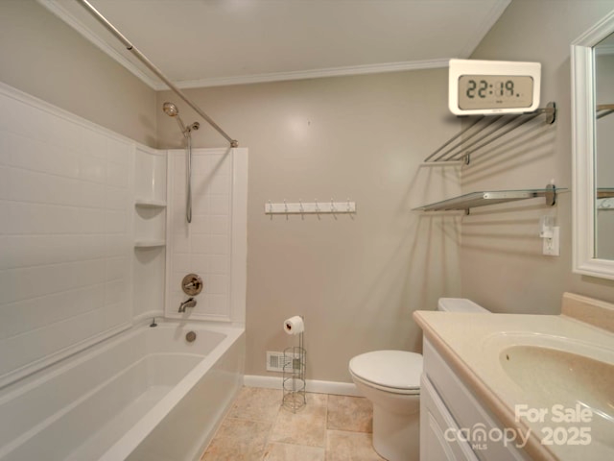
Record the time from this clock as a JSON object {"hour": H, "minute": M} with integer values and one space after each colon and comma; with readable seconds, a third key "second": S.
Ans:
{"hour": 22, "minute": 19}
